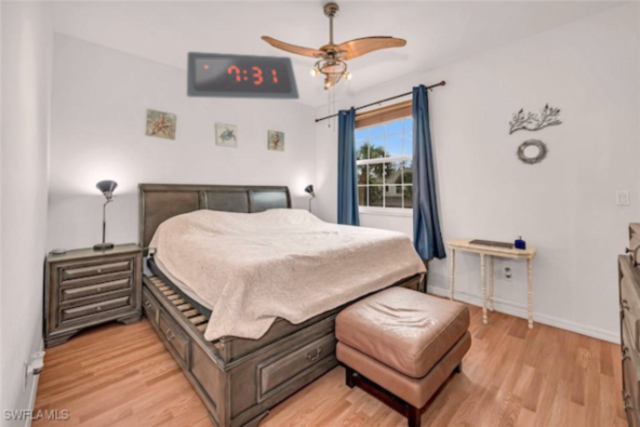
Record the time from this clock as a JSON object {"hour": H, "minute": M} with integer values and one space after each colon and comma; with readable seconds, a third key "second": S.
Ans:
{"hour": 7, "minute": 31}
